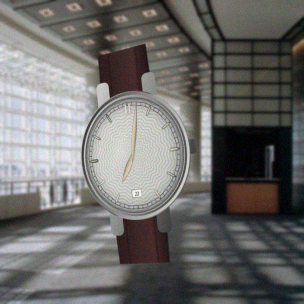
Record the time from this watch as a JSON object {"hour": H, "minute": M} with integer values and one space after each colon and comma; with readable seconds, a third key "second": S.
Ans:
{"hour": 7, "minute": 2}
